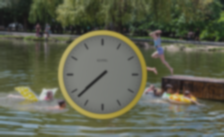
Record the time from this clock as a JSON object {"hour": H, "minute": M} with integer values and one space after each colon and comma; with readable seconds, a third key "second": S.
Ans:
{"hour": 7, "minute": 38}
